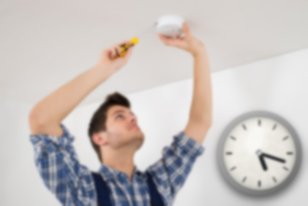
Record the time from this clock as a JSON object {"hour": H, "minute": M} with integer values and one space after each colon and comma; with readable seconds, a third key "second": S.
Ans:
{"hour": 5, "minute": 18}
